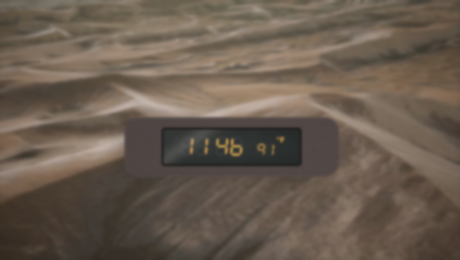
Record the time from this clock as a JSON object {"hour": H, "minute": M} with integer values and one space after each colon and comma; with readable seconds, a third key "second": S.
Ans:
{"hour": 11, "minute": 46}
